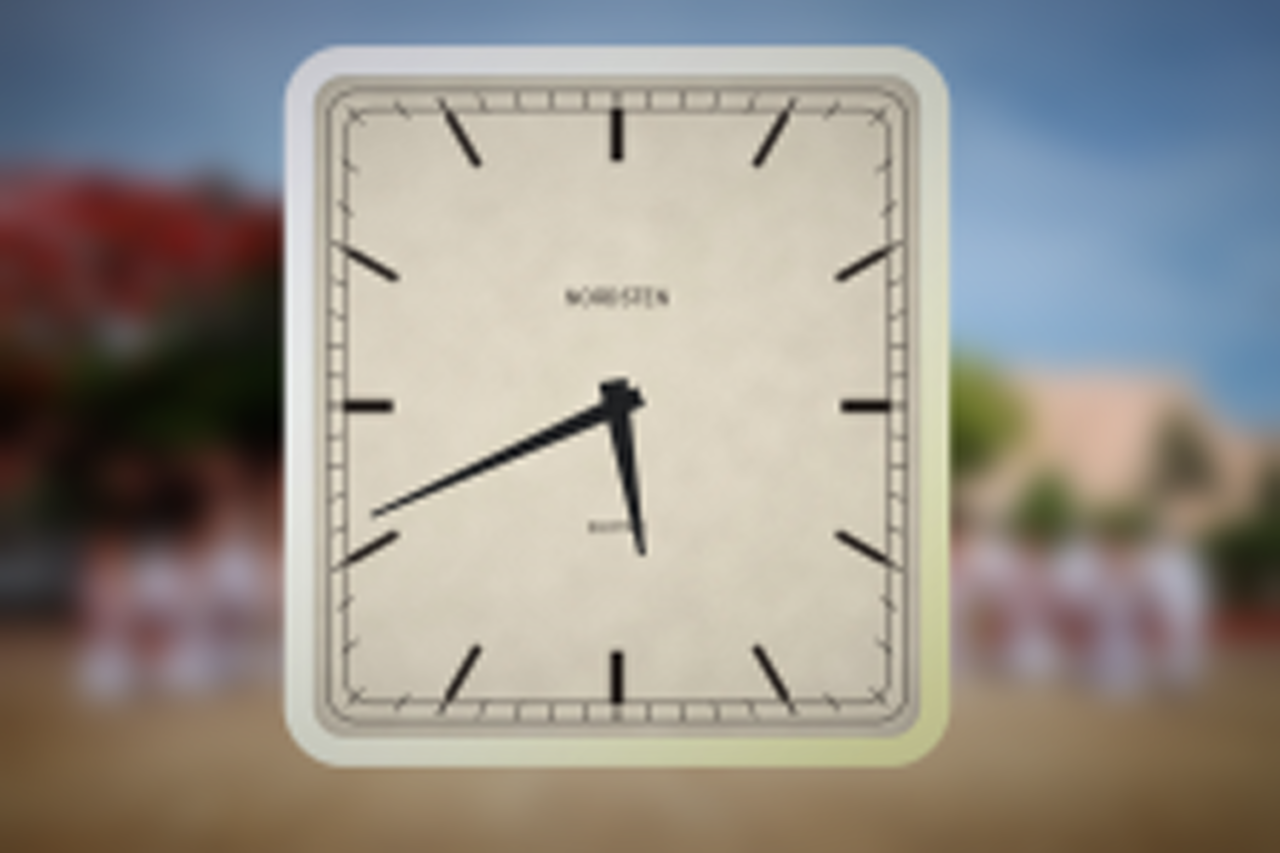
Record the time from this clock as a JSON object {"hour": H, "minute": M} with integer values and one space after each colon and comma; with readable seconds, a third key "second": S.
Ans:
{"hour": 5, "minute": 41}
